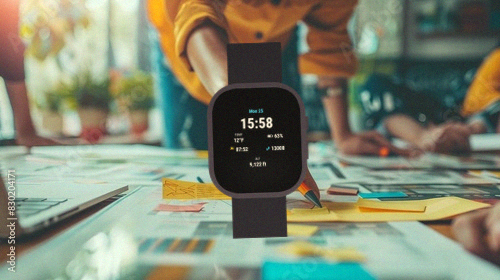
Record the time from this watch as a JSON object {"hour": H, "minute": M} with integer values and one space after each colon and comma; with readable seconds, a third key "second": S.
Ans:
{"hour": 15, "minute": 58}
